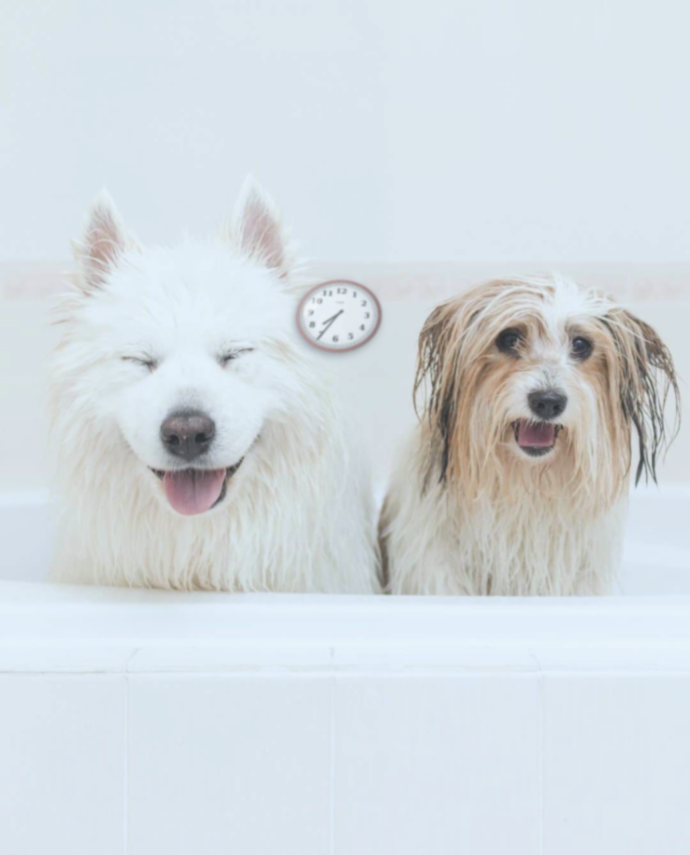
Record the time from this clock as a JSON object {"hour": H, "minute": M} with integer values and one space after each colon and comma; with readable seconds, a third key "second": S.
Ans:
{"hour": 7, "minute": 35}
